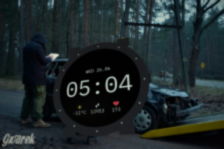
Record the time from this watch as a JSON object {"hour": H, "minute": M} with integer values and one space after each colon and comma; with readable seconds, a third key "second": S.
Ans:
{"hour": 5, "minute": 4}
